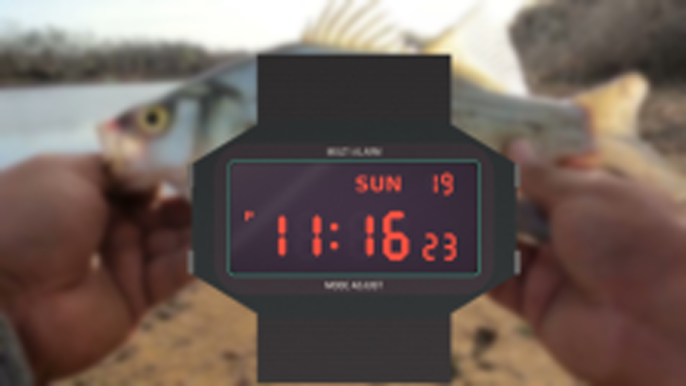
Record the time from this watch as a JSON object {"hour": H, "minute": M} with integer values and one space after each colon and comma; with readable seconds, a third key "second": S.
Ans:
{"hour": 11, "minute": 16, "second": 23}
